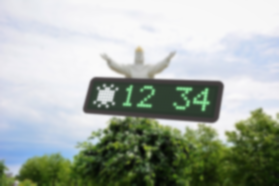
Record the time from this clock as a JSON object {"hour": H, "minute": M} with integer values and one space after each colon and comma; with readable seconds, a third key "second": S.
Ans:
{"hour": 12, "minute": 34}
